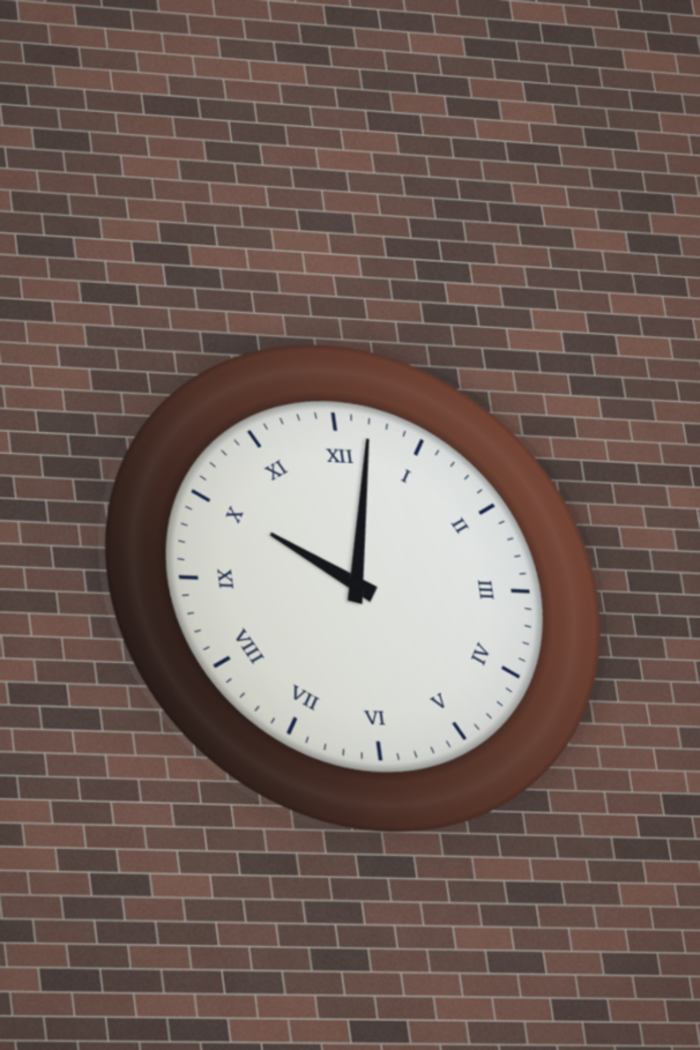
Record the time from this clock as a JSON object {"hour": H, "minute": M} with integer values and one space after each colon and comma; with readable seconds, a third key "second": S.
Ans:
{"hour": 10, "minute": 2}
